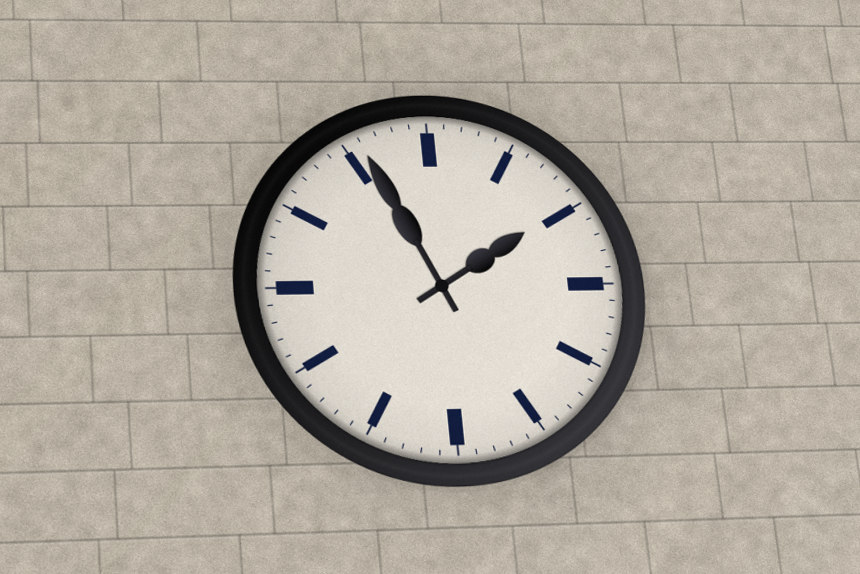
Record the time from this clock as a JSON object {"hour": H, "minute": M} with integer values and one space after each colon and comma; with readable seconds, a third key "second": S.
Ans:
{"hour": 1, "minute": 56}
